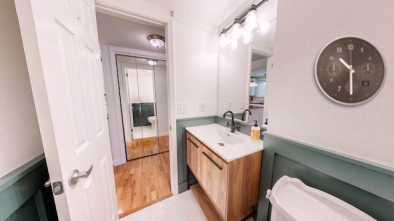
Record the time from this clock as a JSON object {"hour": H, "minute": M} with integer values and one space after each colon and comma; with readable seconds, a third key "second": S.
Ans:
{"hour": 10, "minute": 30}
